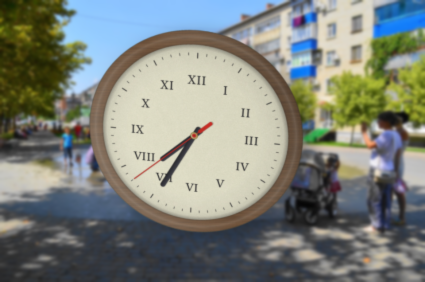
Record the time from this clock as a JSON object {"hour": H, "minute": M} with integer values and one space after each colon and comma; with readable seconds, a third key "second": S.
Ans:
{"hour": 7, "minute": 34, "second": 38}
